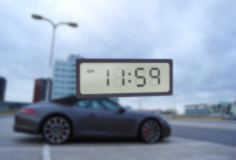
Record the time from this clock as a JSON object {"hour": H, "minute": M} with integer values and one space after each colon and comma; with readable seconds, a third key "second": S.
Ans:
{"hour": 11, "minute": 59}
